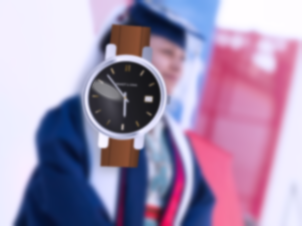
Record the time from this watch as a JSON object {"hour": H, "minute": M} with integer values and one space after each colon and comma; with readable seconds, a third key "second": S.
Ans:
{"hour": 5, "minute": 53}
